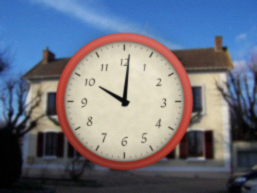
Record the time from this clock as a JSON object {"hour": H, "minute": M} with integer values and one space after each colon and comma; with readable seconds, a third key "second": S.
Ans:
{"hour": 10, "minute": 1}
